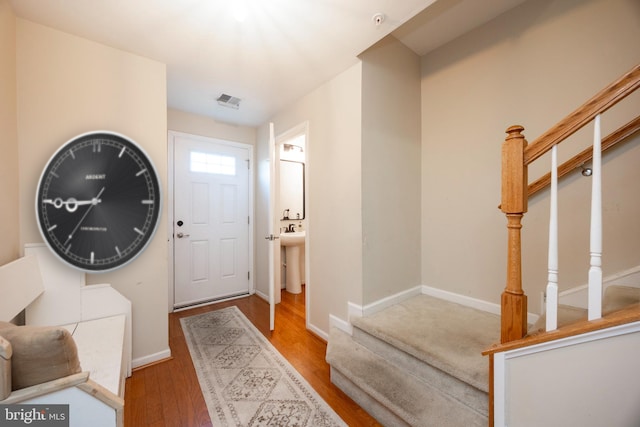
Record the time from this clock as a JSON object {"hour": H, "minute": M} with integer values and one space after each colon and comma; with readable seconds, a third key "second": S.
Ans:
{"hour": 8, "minute": 44, "second": 36}
